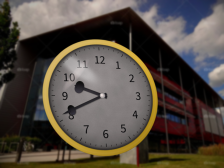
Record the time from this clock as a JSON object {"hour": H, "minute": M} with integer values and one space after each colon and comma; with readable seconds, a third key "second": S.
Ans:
{"hour": 9, "minute": 41}
